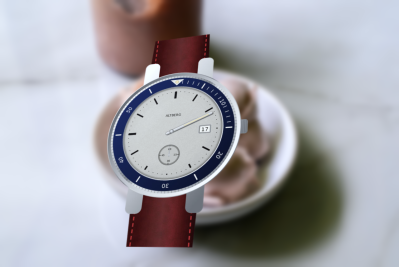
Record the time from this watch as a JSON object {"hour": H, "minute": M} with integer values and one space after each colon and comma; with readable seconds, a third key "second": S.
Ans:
{"hour": 2, "minute": 11}
